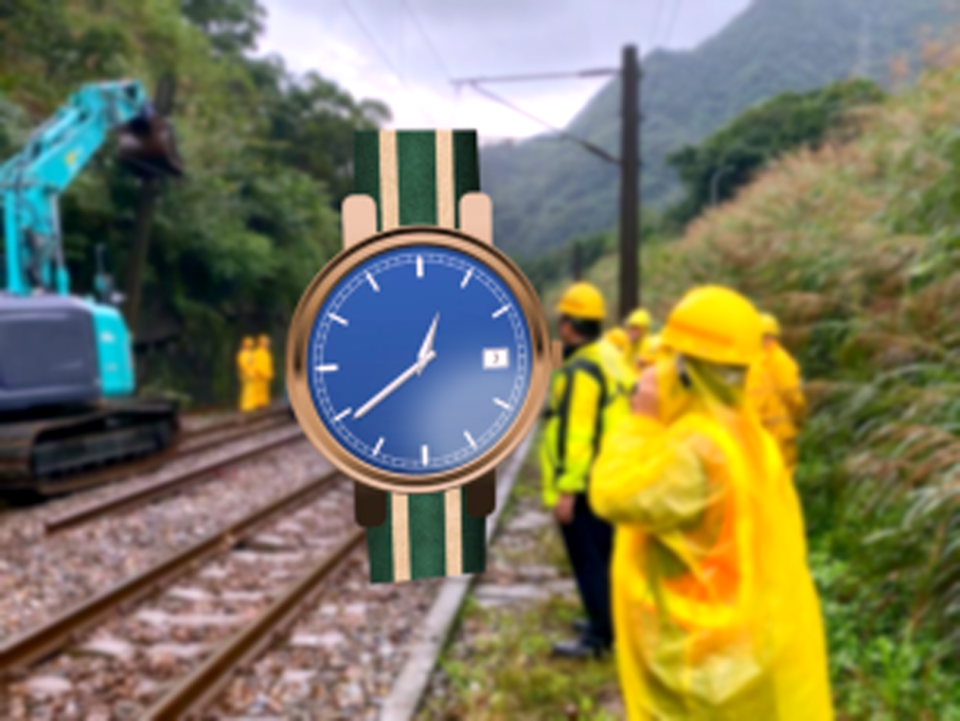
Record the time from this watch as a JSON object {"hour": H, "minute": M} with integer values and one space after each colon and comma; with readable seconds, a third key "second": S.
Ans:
{"hour": 12, "minute": 39}
